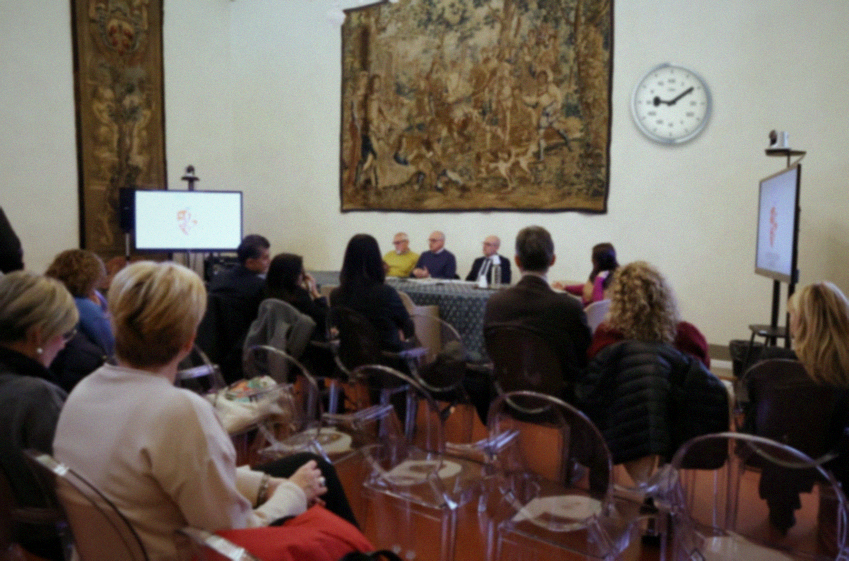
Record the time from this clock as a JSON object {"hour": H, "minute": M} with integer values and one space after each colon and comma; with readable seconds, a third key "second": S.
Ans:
{"hour": 9, "minute": 9}
